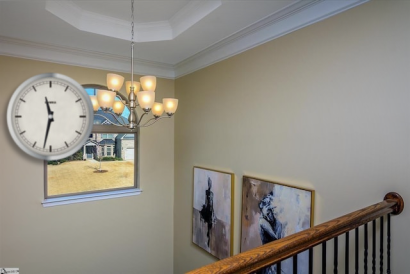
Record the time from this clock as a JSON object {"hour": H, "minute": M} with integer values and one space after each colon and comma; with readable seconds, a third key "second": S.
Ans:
{"hour": 11, "minute": 32}
